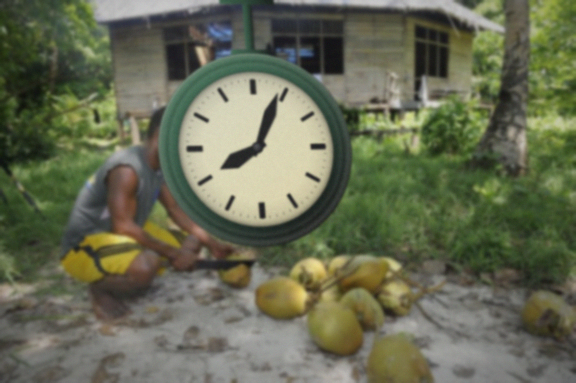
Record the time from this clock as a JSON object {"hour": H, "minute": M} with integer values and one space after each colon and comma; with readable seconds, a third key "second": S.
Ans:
{"hour": 8, "minute": 4}
